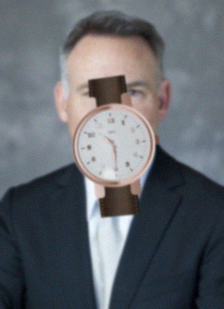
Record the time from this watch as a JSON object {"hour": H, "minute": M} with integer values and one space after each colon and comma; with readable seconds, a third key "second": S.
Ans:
{"hour": 10, "minute": 30}
